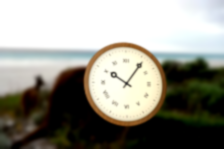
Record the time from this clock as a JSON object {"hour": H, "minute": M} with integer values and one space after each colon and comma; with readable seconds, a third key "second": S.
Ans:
{"hour": 10, "minute": 6}
